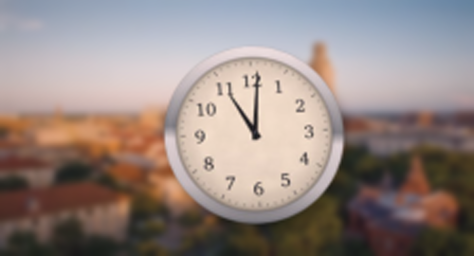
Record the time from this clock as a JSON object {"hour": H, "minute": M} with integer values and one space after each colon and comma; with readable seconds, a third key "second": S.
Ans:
{"hour": 11, "minute": 1}
